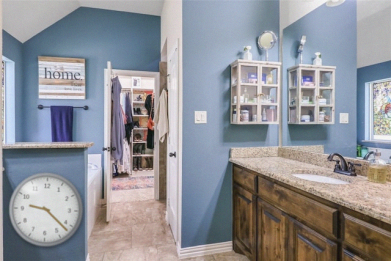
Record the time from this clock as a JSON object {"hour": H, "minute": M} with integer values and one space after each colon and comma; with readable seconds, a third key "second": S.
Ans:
{"hour": 9, "minute": 22}
